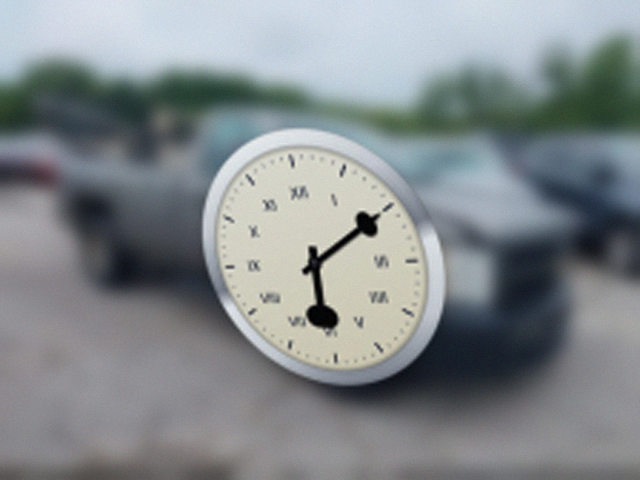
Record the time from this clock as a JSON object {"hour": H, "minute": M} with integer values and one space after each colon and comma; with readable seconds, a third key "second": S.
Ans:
{"hour": 6, "minute": 10}
